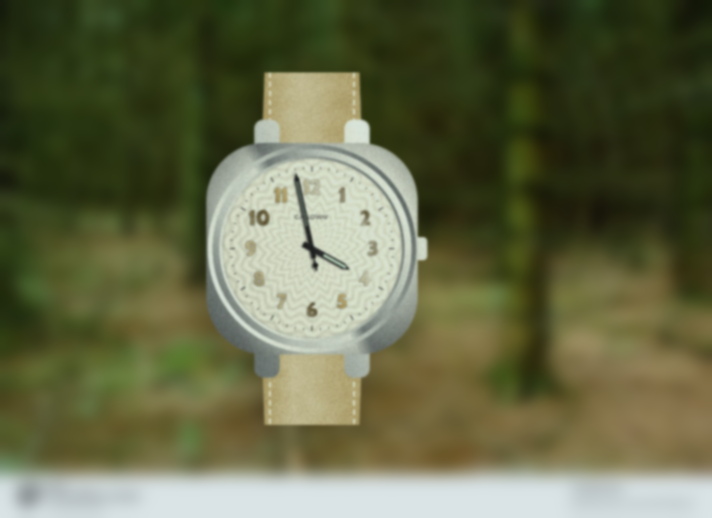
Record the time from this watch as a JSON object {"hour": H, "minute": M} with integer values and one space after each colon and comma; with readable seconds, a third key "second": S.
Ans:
{"hour": 3, "minute": 57, "second": 58}
